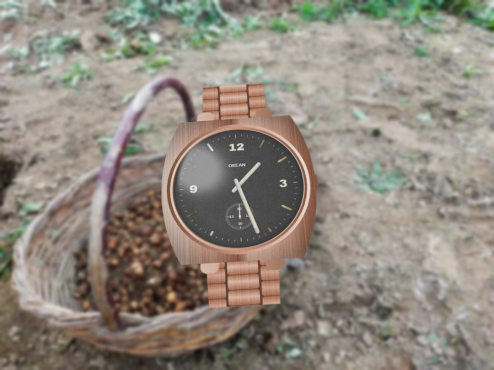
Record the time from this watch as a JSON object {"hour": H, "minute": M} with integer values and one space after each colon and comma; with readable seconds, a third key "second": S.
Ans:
{"hour": 1, "minute": 27}
